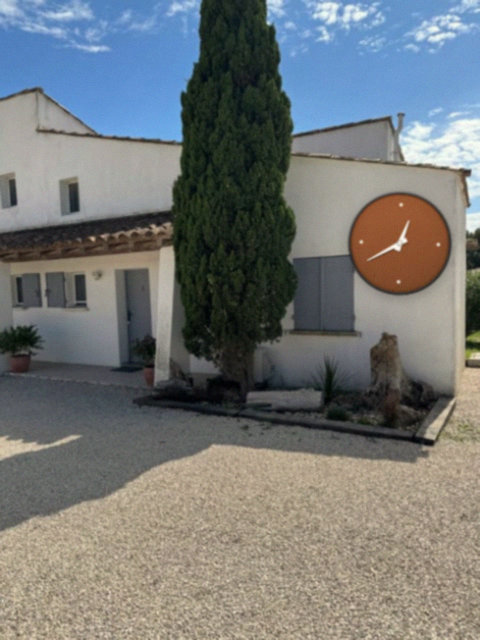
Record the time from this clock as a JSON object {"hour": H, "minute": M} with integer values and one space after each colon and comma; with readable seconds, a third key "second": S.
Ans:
{"hour": 12, "minute": 40}
